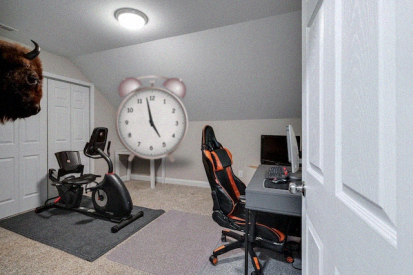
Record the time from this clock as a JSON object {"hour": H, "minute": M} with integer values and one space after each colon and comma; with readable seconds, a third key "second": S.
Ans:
{"hour": 4, "minute": 58}
